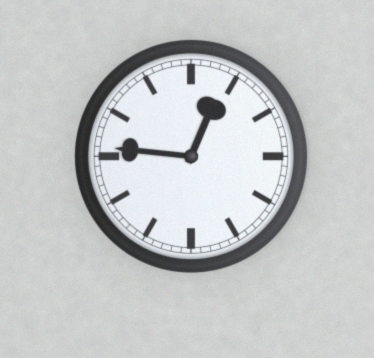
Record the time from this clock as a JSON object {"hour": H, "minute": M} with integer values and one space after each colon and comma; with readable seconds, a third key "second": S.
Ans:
{"hour": 12, "minute": 46}
